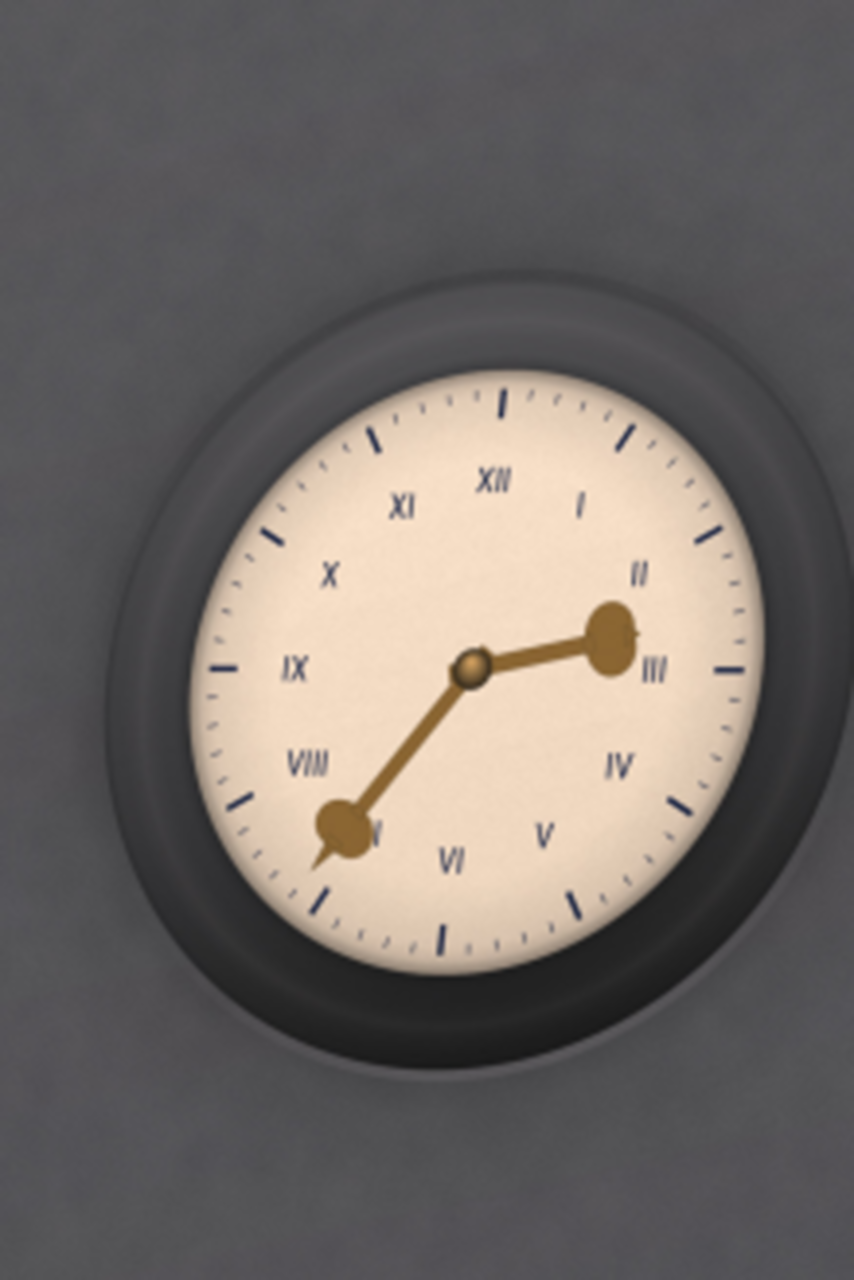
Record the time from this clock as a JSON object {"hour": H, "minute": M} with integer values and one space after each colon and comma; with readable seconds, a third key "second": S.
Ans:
{"hour": 2, "minute": 36}
